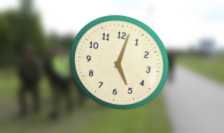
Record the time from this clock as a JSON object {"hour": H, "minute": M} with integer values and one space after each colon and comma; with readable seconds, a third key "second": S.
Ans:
{"hour": 5, "minute": 2}
